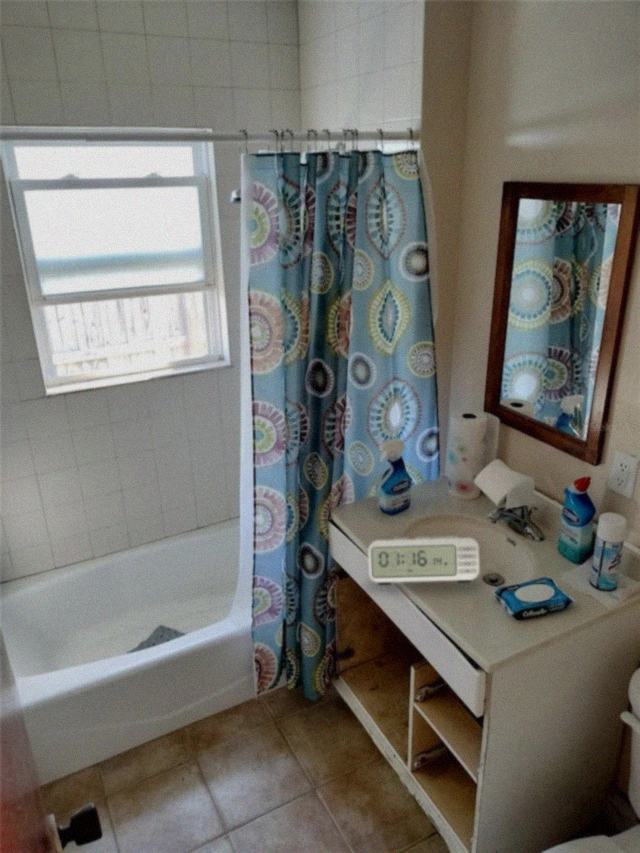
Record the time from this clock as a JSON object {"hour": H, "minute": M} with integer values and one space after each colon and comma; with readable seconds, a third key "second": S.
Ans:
{"hour": 1, "minute": 16}
